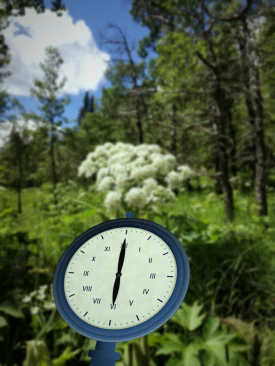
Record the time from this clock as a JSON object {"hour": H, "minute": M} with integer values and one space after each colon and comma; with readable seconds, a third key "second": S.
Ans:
{"hour": 6, "minute": 0}
